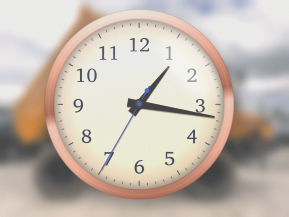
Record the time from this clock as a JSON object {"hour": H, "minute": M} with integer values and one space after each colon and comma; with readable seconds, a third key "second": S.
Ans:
{"hour": 1, "minute": 16, "second": 35}
